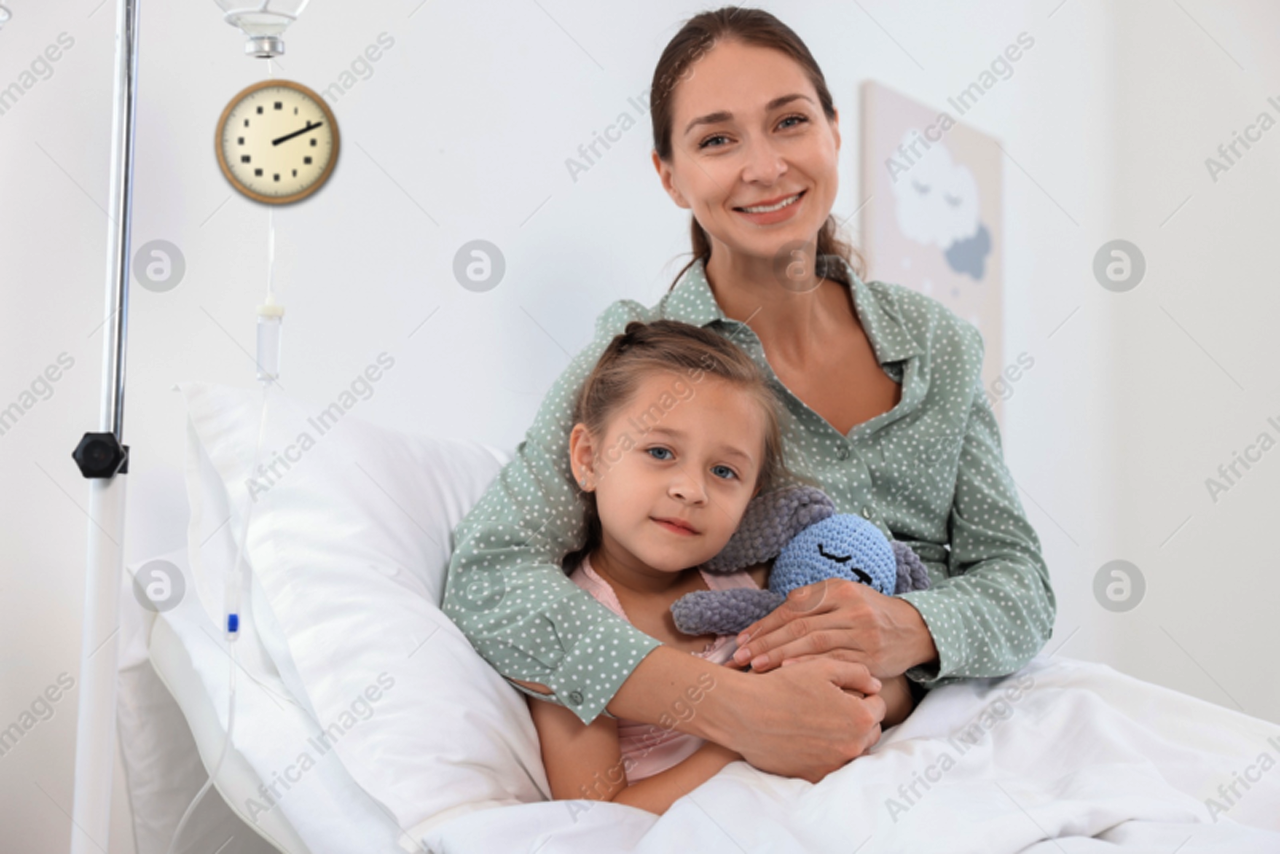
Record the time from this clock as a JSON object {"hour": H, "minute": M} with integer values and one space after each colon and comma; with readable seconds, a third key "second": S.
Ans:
{"hour": 2, "minute": 11}
